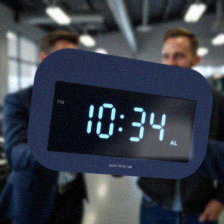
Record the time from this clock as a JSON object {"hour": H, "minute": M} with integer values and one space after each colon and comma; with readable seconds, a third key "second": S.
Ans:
{"hour": 10, "minute": 34}
